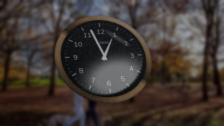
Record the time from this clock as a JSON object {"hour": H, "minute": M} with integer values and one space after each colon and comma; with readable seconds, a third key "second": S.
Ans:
{"hour": 12, "minute": 57}
